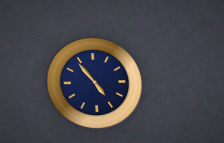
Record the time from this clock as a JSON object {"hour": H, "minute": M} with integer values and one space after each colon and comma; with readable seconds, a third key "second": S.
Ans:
{"hour": 4, "minute": 54}
